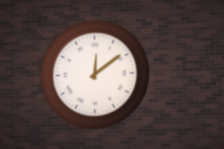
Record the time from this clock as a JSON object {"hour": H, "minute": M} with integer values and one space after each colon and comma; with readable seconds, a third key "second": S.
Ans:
{"hour": 12, "minute": 9}
